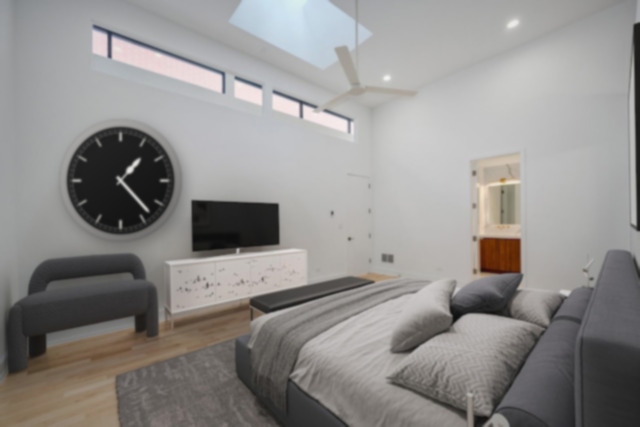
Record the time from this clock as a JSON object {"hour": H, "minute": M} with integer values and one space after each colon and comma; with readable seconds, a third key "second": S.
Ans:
{"hour": 1, "minute": 23}
